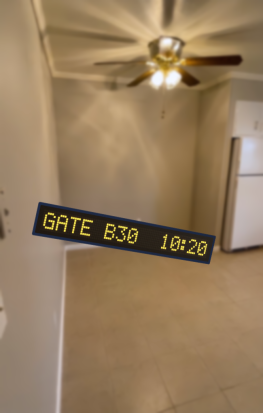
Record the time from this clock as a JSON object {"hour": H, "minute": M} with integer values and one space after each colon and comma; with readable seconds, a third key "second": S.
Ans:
{"hour": 10, "minute": 20}
